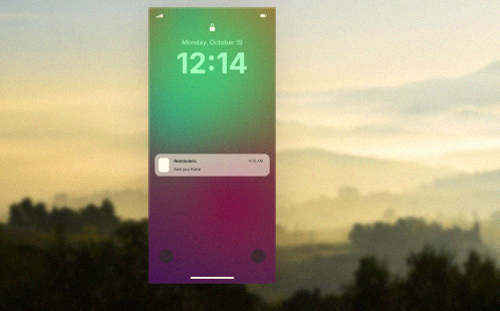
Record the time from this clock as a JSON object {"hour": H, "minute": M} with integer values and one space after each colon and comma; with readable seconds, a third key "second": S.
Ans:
{"hour": 12, "minute": 14}
